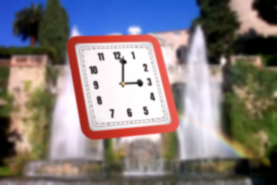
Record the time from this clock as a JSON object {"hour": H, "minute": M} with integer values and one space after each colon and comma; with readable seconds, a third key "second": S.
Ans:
{"hour": 3, "minute": 2}
